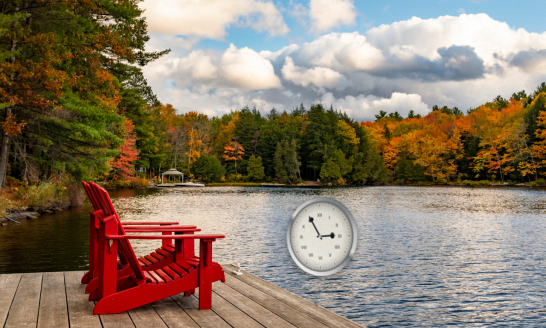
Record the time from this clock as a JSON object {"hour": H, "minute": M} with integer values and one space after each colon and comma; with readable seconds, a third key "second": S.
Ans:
{"hour": 2, "minute": 55}
